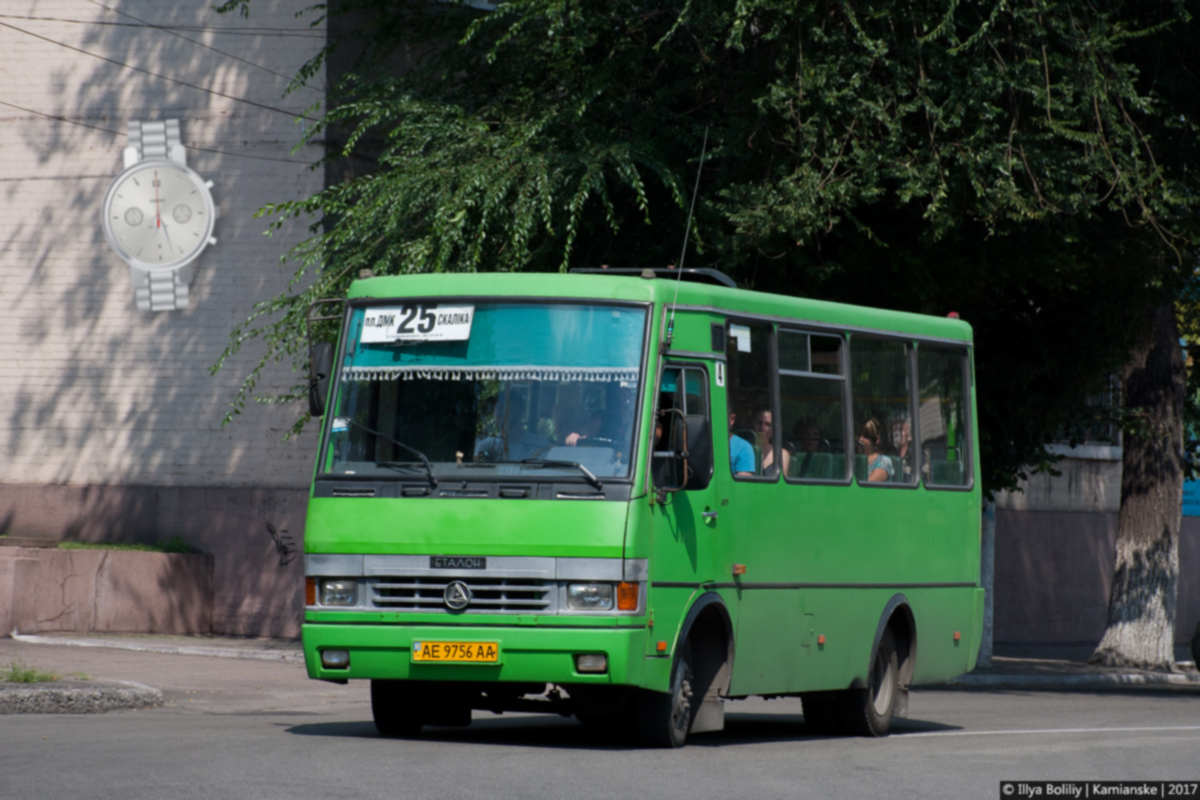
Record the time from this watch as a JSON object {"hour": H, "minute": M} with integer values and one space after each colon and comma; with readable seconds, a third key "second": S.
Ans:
{"hour": 6, "minute": 27}
